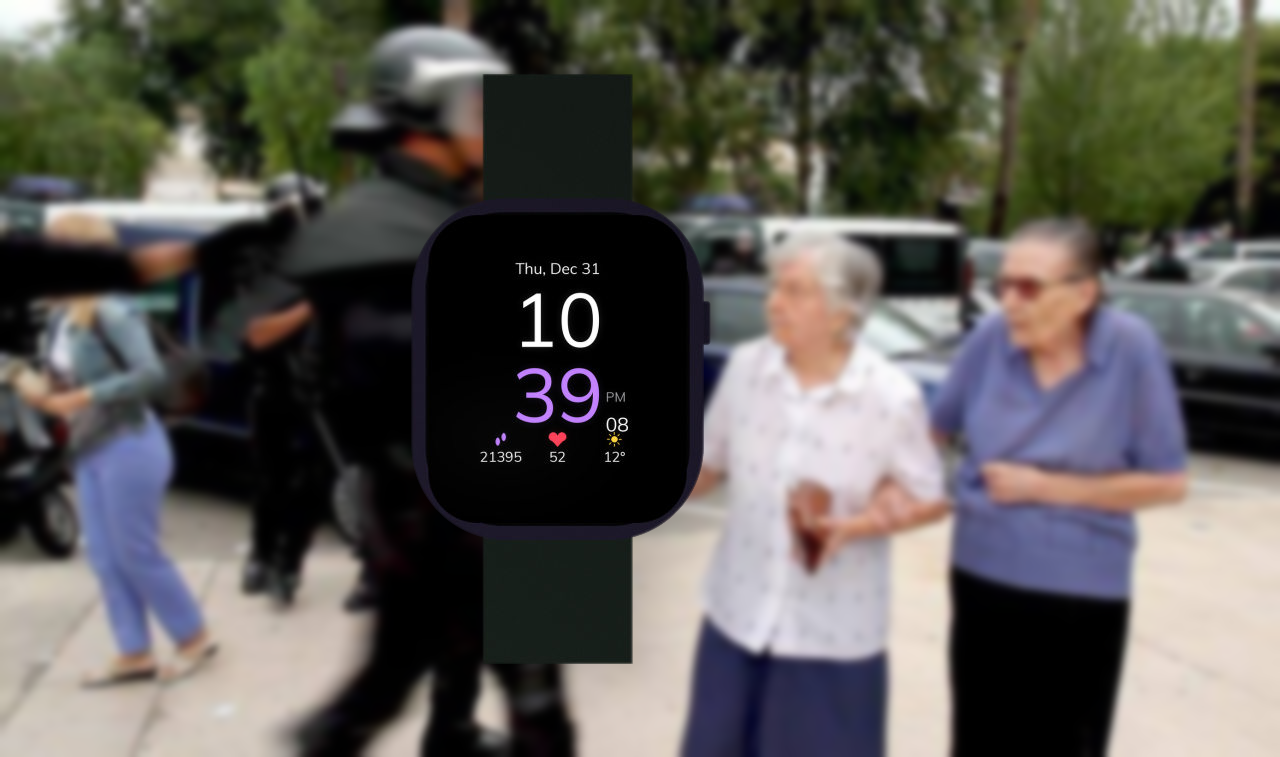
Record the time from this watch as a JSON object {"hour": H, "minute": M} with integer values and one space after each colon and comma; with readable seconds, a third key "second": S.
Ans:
{"hour": 10, "minute": 39, "second": 8}
